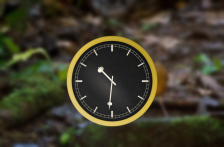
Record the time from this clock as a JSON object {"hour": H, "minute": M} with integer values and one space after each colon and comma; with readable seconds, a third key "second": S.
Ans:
{"hour": 10, "minute": 31}
